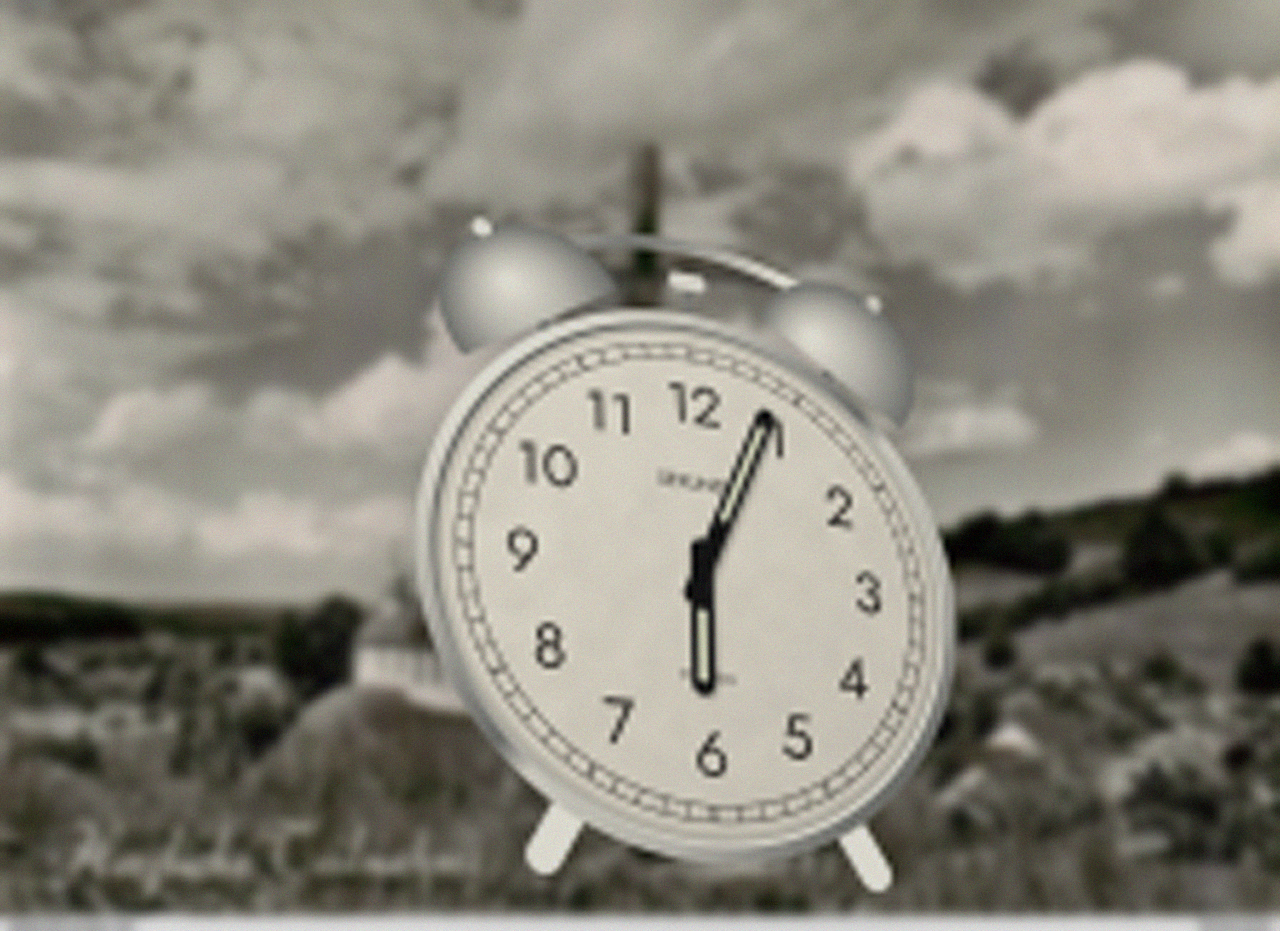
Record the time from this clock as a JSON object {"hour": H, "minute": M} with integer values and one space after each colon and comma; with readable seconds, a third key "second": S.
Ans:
{"hour": 6, "minute": 4}
